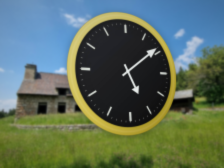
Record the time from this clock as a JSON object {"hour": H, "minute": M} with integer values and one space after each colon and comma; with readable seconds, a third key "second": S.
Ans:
{"hour": 5, "minute": 9}
